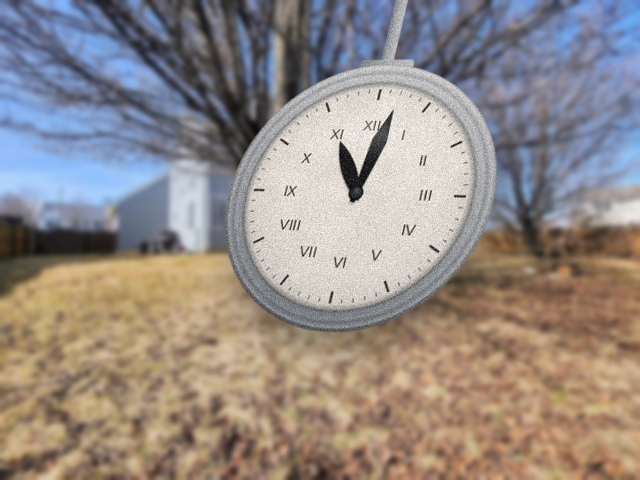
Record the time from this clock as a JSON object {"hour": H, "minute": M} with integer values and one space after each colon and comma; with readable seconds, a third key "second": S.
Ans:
{"hour": 11, "minute": 2}
